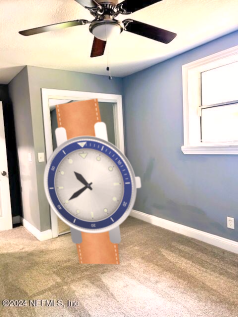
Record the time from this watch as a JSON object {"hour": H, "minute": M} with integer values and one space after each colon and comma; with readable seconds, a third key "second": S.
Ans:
{"hour": 10, "minute": 40}
